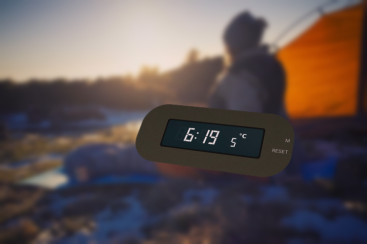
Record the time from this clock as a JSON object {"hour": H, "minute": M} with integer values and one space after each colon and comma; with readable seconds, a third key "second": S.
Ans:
{"hour": 6, "minute": 19}
